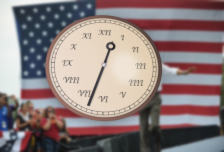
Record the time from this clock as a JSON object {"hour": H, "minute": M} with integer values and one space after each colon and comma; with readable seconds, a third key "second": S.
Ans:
{"hour": 12, "minute": 33}
